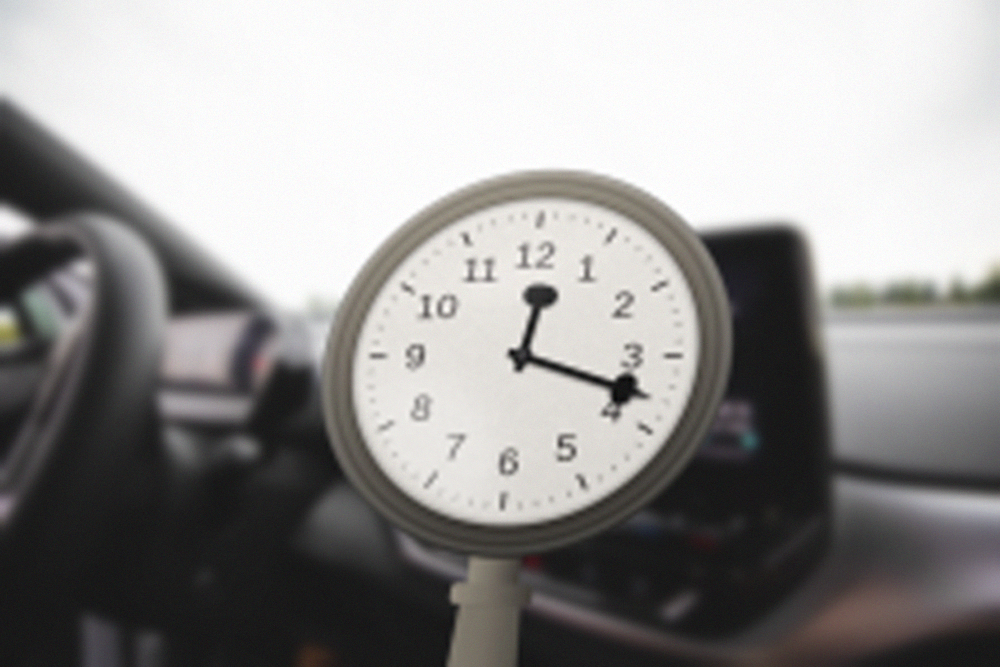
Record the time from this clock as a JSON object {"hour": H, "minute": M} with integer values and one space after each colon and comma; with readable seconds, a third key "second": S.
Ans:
{"hour": 12, "minute": 18}
